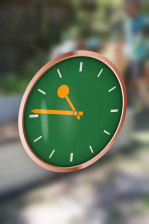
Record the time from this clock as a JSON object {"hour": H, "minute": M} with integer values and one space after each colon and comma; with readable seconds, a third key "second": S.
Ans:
{"hour": 10, "minute": 46}
